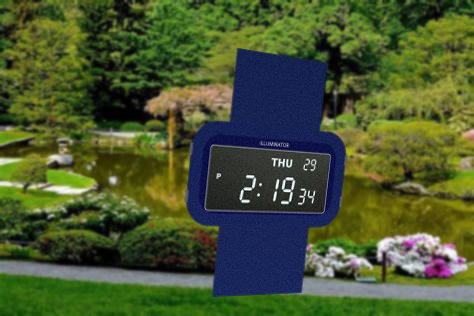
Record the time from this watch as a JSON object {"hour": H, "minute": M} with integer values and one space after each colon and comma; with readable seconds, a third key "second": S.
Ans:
{"hour": 2, "minute": 19, "second": 34}
